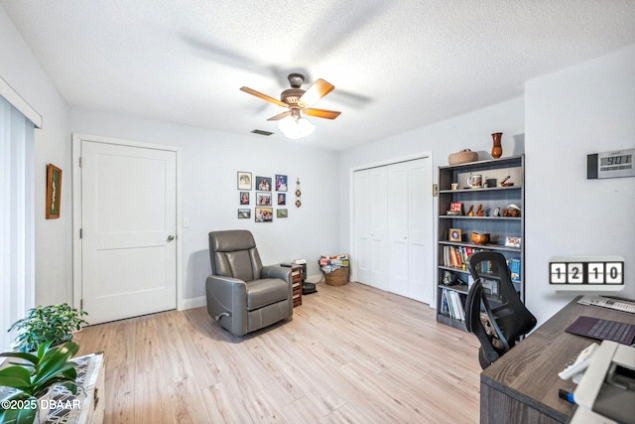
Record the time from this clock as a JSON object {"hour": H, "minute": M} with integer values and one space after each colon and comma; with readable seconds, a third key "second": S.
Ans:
{"hour": 12, "minute": 10}
